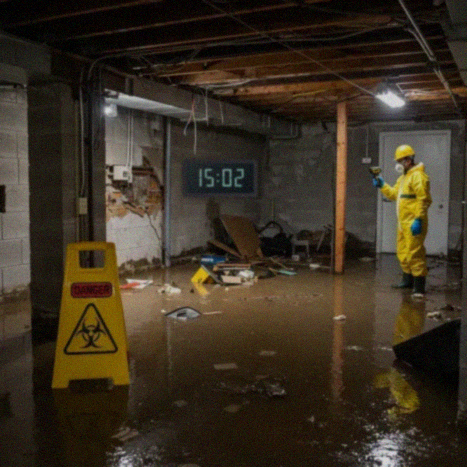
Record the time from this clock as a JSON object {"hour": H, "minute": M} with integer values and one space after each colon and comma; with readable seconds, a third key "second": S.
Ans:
{"hour": 15, "minute": 2}
